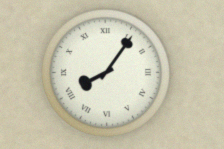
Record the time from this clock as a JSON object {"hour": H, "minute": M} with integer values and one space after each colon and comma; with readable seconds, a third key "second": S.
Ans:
{"hour": 8, "minute": 6}
